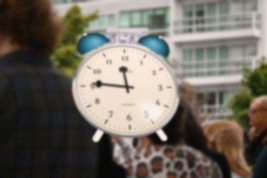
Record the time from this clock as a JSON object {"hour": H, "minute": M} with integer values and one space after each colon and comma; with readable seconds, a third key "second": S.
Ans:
{"hour": 11, "minute": 46}
